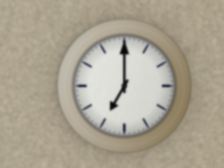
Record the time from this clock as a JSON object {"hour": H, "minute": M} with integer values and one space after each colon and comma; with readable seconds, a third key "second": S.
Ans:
{"hour": 7, "minute": 0}
